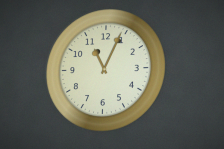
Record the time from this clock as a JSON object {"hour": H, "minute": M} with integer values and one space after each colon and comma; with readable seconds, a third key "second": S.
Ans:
{"hour": 11, "minute": 4}
